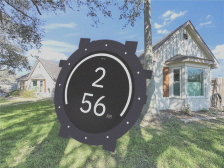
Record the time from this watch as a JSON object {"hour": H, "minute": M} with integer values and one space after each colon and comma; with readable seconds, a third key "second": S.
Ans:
{"hour": 2, "minute": 56}
